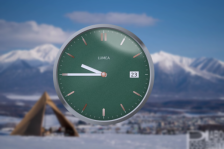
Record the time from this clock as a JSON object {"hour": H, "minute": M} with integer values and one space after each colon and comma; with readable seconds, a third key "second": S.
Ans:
{"hour": 9, "minute": 45}
